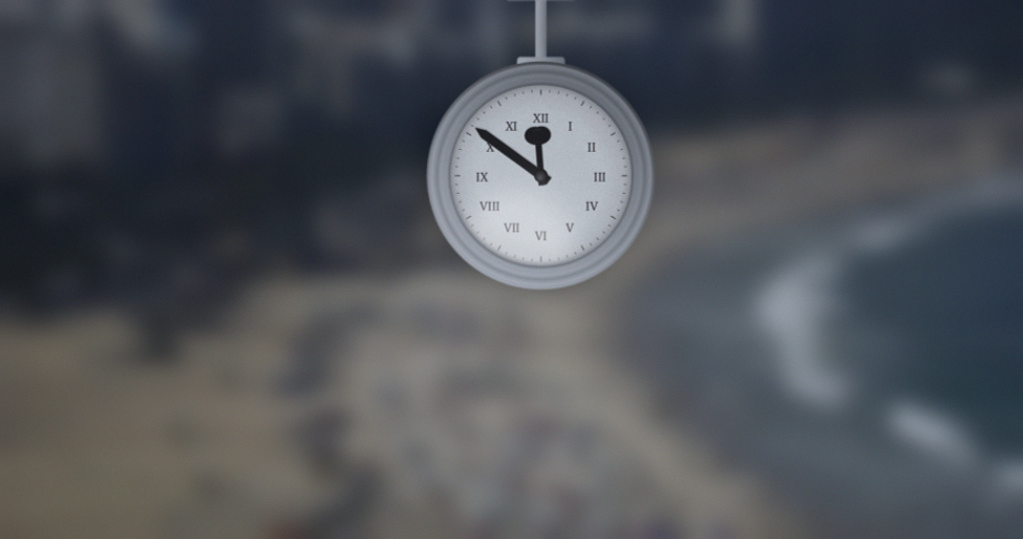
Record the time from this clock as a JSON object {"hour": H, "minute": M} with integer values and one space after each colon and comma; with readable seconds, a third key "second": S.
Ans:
{"hour": 11, "minute": 51}
